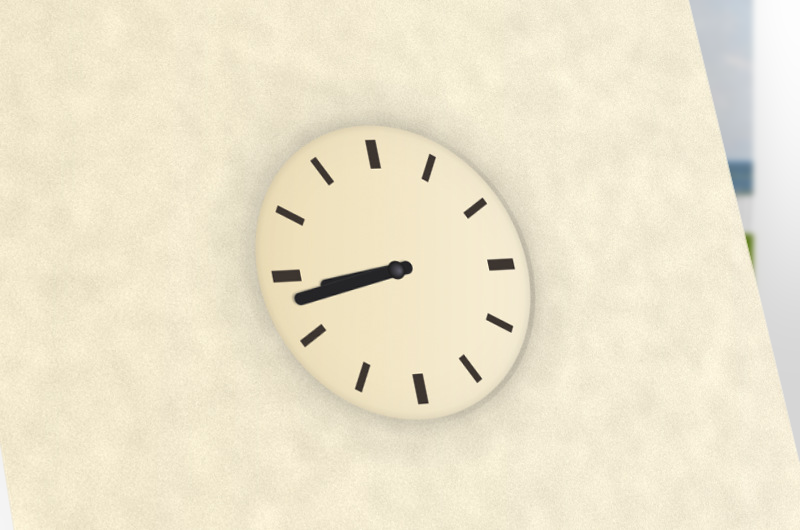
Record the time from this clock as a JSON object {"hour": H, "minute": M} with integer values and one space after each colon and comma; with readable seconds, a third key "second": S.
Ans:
{"hour": 8, "minute": 43}
